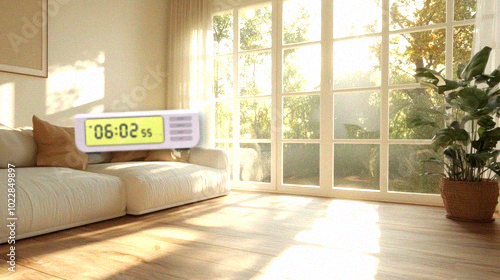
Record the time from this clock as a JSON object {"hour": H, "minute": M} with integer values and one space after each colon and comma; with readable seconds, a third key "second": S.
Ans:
{"hour": 6, "minute": 2}
